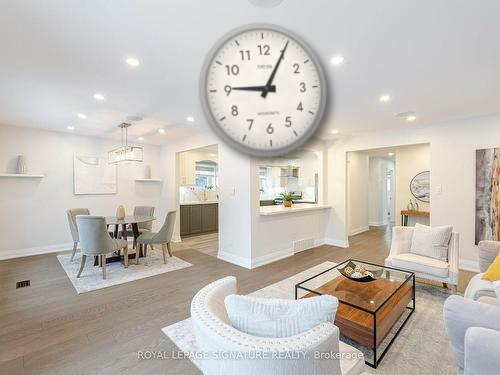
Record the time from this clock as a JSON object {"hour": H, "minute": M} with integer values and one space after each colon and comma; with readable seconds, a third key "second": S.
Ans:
{"hour": 9, "minute": 5}
